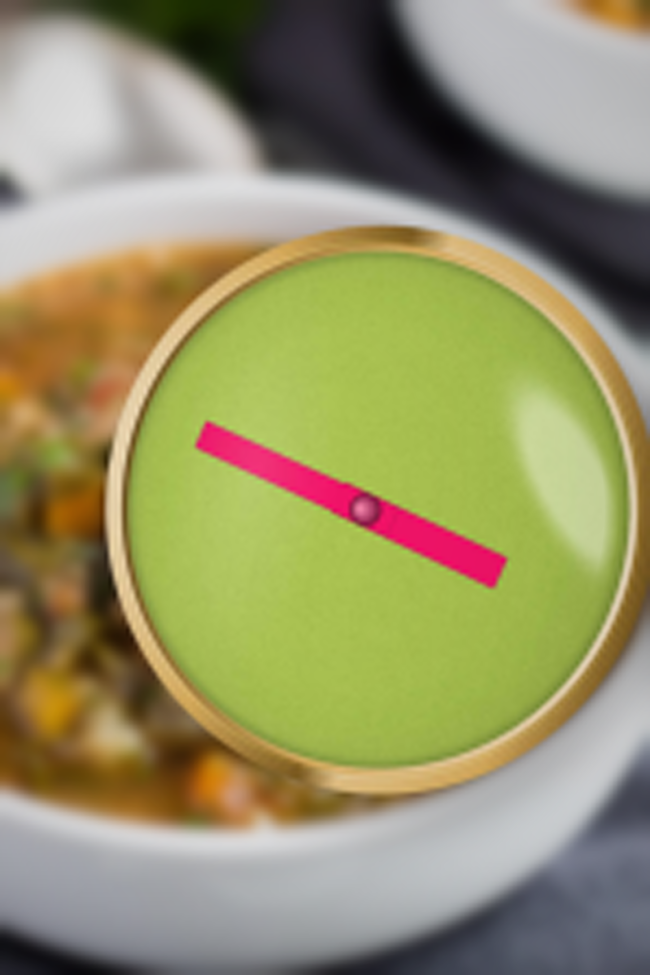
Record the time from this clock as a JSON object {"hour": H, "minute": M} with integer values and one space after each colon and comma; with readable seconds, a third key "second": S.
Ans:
{"hour": 3, "minute": 49}
